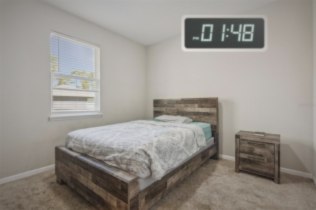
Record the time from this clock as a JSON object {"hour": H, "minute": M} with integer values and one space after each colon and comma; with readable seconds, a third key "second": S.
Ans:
{"hour": 1, "minute": 48}
